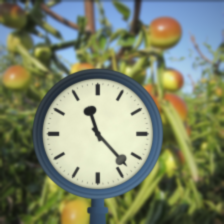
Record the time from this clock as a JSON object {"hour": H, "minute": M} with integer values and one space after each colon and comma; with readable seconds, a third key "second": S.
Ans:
{"hour": 11, "minute": 23}
